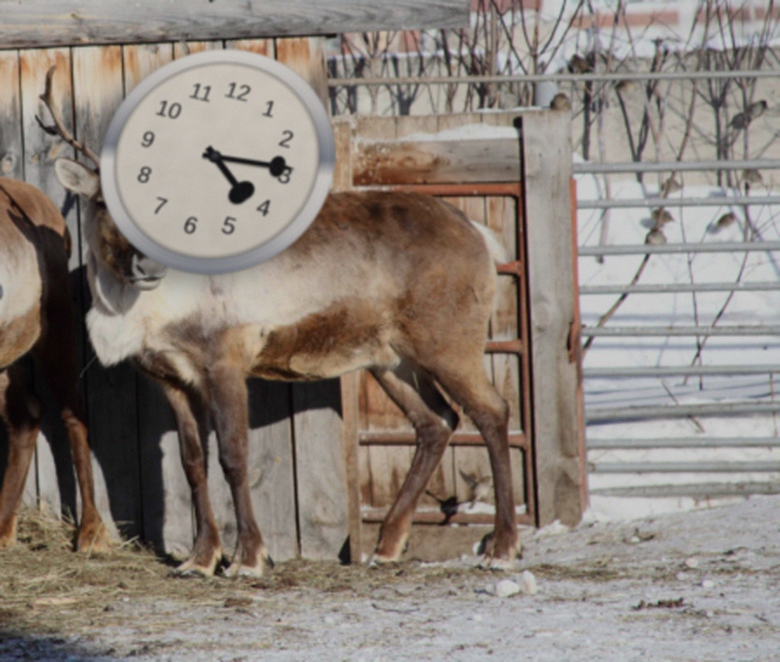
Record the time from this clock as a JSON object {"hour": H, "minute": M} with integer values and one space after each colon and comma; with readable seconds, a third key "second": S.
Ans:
{"hour": 4, "minute": 14}
